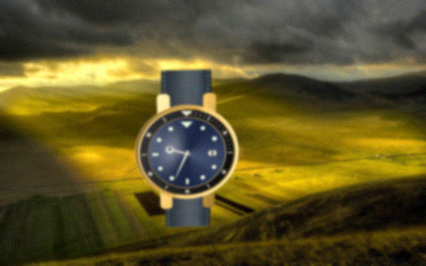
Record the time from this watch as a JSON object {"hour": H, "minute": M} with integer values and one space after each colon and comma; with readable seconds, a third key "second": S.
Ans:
{"hour": 9, "minute": 34}
